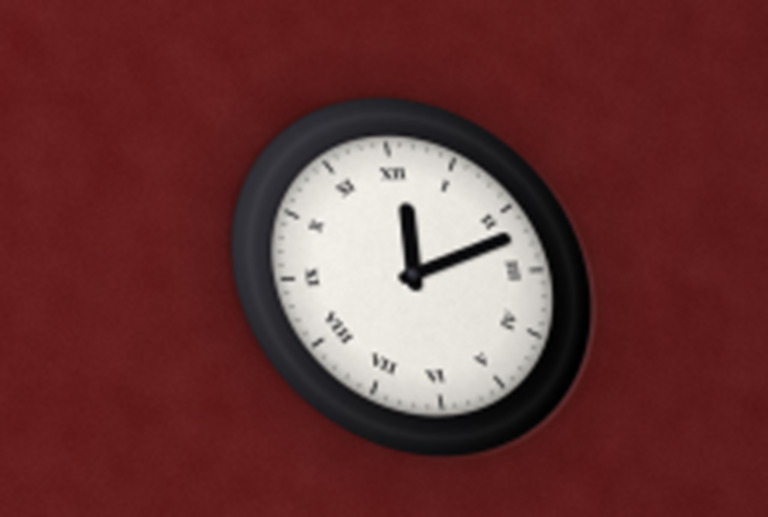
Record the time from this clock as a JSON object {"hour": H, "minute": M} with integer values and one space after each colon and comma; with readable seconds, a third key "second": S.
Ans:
{"hour": 12, "minute": 12}
